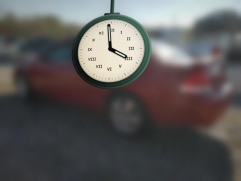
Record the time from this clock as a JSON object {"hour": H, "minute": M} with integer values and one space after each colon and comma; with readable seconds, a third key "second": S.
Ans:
{"hour": 3, "minute": 59}
